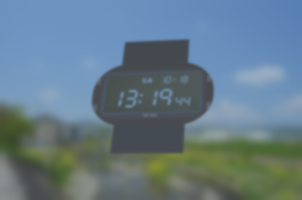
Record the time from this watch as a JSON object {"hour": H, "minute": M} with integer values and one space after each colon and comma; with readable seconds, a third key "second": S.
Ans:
{"hour": 13, "minute": 19}
